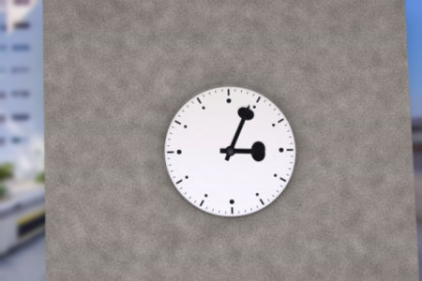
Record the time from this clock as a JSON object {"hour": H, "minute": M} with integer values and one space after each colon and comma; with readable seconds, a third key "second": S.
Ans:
{"hour": 3, "minute": 4}
